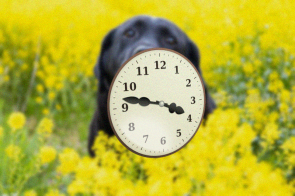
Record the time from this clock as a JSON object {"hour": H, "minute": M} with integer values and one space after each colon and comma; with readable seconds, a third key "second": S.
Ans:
{"hour": 3, "minute": 47}
